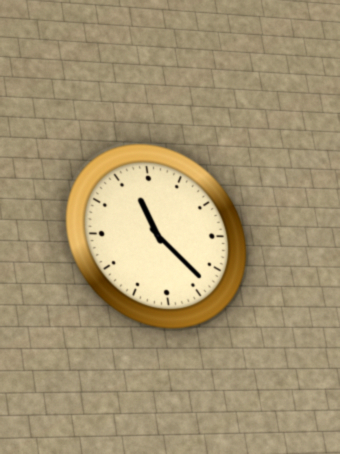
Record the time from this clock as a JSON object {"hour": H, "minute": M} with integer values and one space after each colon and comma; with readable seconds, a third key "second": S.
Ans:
{"hour": 11, "minute": 23}
